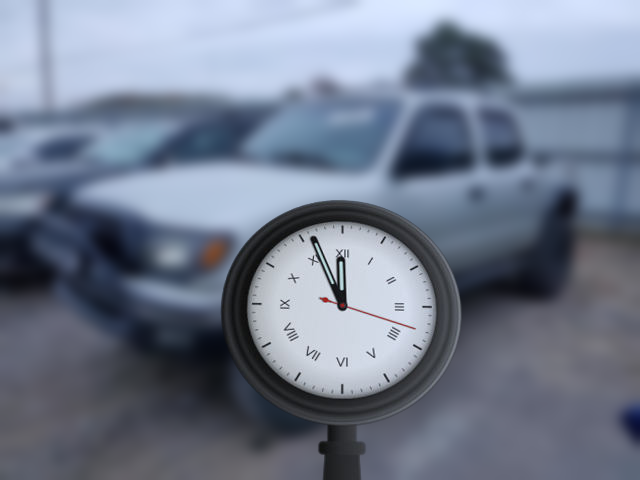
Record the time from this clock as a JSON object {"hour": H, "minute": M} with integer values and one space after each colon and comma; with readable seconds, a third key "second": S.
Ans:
{"hour": 11, "minute": 56, "second": 18}
